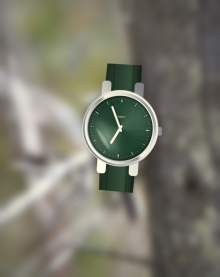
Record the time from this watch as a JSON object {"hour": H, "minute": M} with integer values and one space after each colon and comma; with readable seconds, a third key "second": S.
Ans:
{"hour": 6, "minute": 56}
